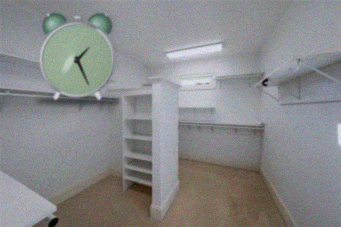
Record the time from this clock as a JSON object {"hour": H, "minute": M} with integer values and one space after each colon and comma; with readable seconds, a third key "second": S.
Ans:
{"hour": 1, "minute": 26}
